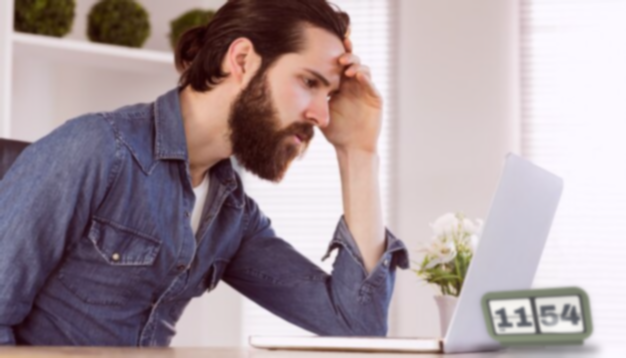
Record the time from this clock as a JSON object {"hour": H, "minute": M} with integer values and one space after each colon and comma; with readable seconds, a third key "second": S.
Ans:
{"hour": 11, "minute": 54}
